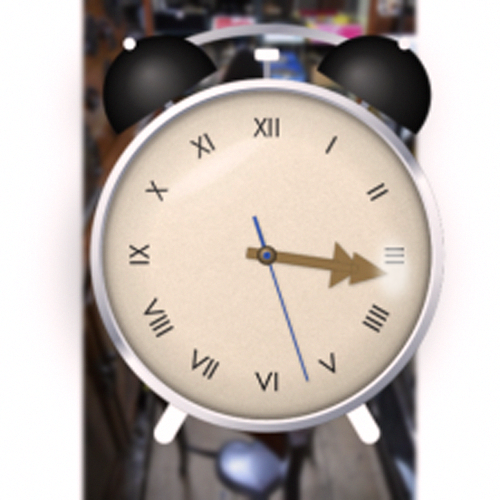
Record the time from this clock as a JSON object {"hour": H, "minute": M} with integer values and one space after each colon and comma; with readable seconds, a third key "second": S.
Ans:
{"hour": 3, "minute": 16, "second": 27}
